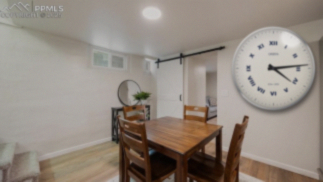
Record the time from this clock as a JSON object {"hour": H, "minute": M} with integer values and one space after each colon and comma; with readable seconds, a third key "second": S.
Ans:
{"hour": 4, "minute": 14}
